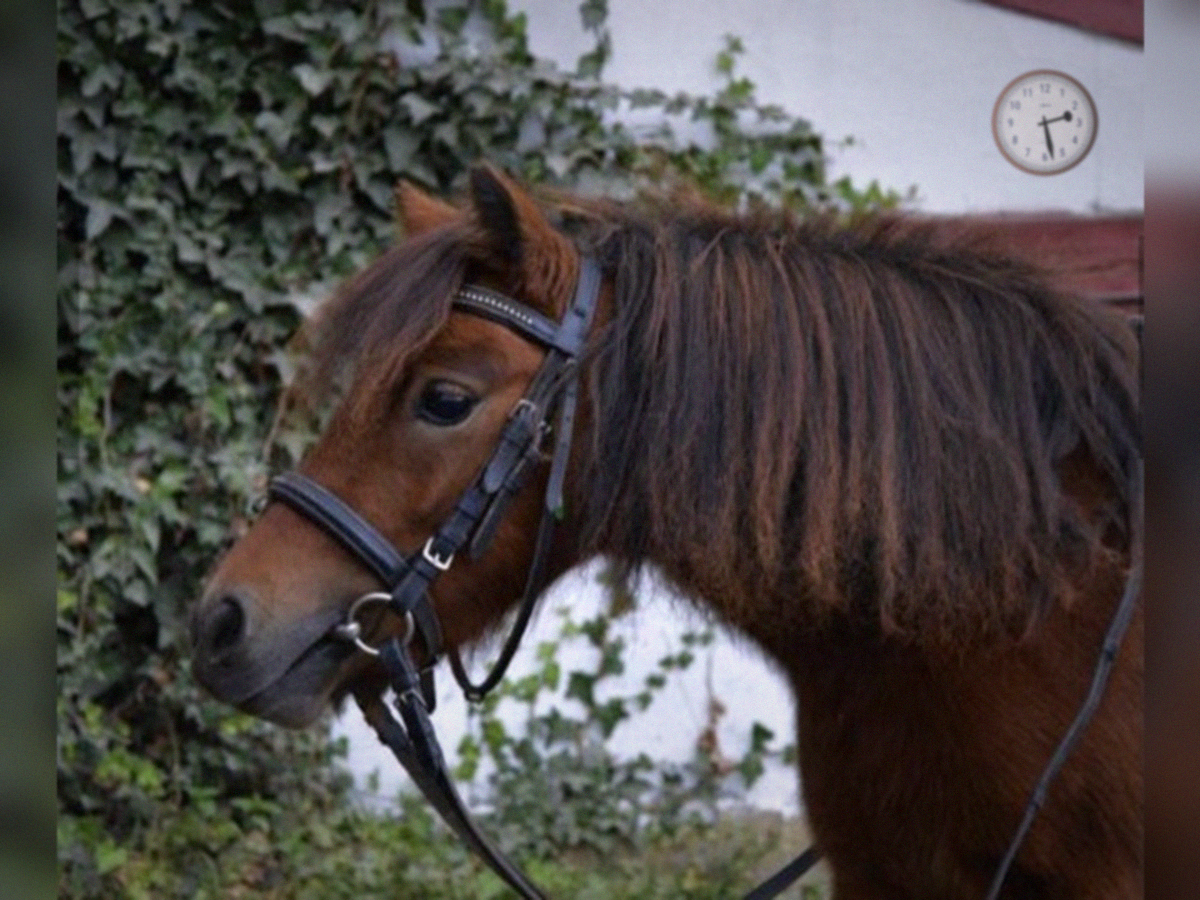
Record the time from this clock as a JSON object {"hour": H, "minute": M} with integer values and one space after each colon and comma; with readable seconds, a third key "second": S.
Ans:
{"hour": 2, "minute": 28}
